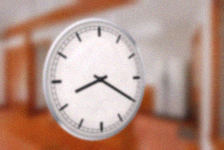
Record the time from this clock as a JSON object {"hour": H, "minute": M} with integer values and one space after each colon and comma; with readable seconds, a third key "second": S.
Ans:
{"hour": 8, "minute": 20}
